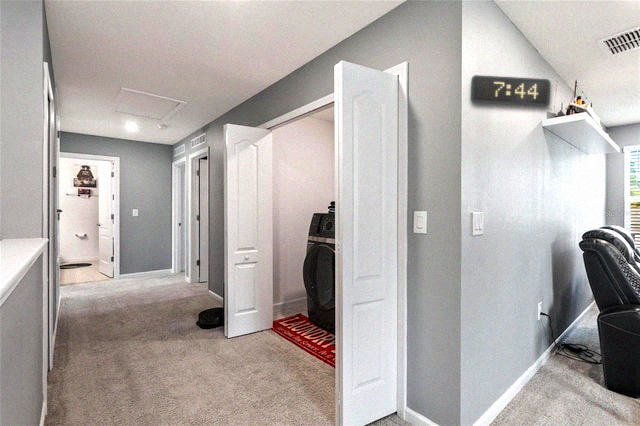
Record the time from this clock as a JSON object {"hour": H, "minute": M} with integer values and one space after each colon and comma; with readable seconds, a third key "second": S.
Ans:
{"hour": 7, "minute": 44}
